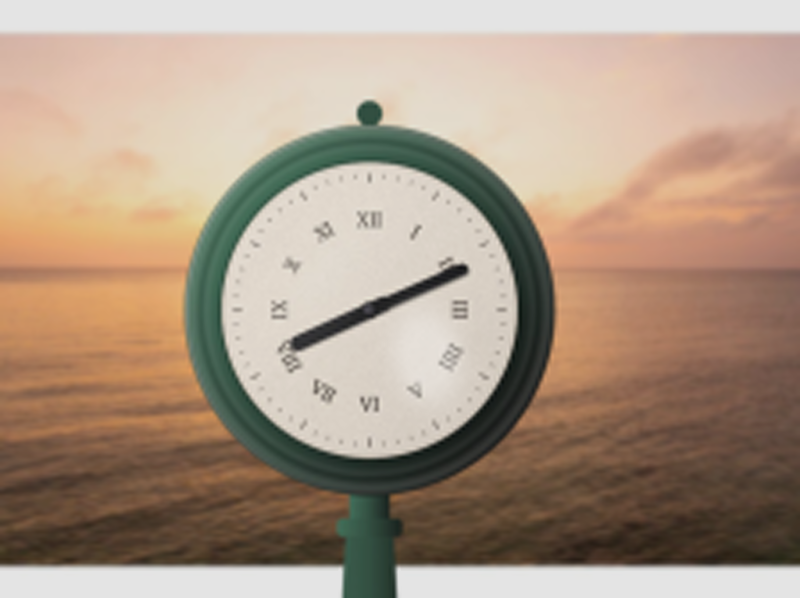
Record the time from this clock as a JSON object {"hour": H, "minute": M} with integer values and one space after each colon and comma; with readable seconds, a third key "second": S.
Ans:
{"hour": 8, "minute": 11}
